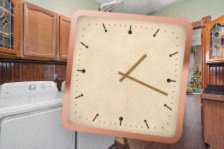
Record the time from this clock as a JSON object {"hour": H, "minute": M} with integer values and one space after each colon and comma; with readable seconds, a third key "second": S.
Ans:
{"hour": 1, "minute": 18}
